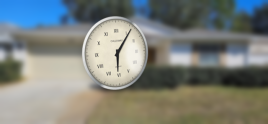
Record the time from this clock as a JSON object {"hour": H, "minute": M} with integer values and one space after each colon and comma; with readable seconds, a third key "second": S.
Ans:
{"hour": 6, "minute": 6}
